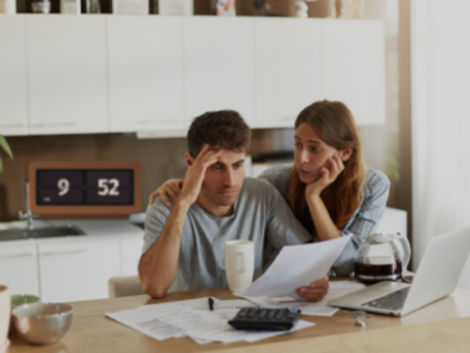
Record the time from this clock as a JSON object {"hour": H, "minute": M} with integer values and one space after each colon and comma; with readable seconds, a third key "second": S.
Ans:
{"hour": 9, "minute": 52}
